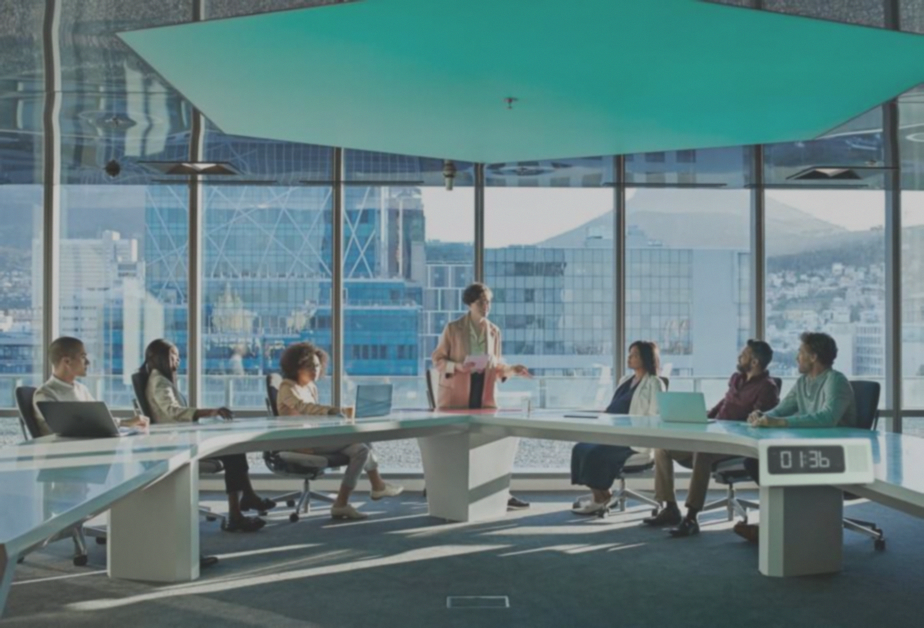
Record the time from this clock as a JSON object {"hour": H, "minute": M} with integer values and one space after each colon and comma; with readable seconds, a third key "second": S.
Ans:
{"hour": 1, "minute": 36}
